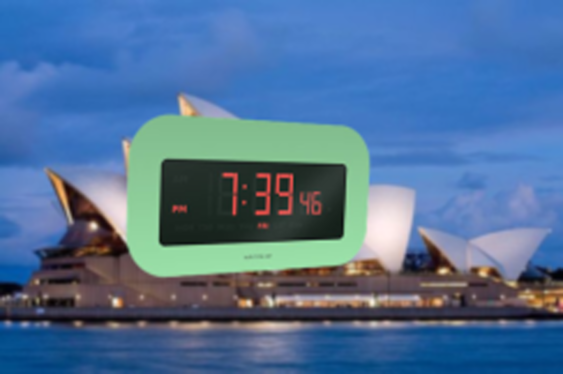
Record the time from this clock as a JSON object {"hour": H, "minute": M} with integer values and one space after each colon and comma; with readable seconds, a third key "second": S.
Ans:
{"hour": 7, "minute": 39, "second": 46}
